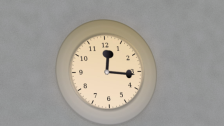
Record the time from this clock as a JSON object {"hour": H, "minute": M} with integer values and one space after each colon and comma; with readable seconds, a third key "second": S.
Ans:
{"hour": 12, "minute": 16}
